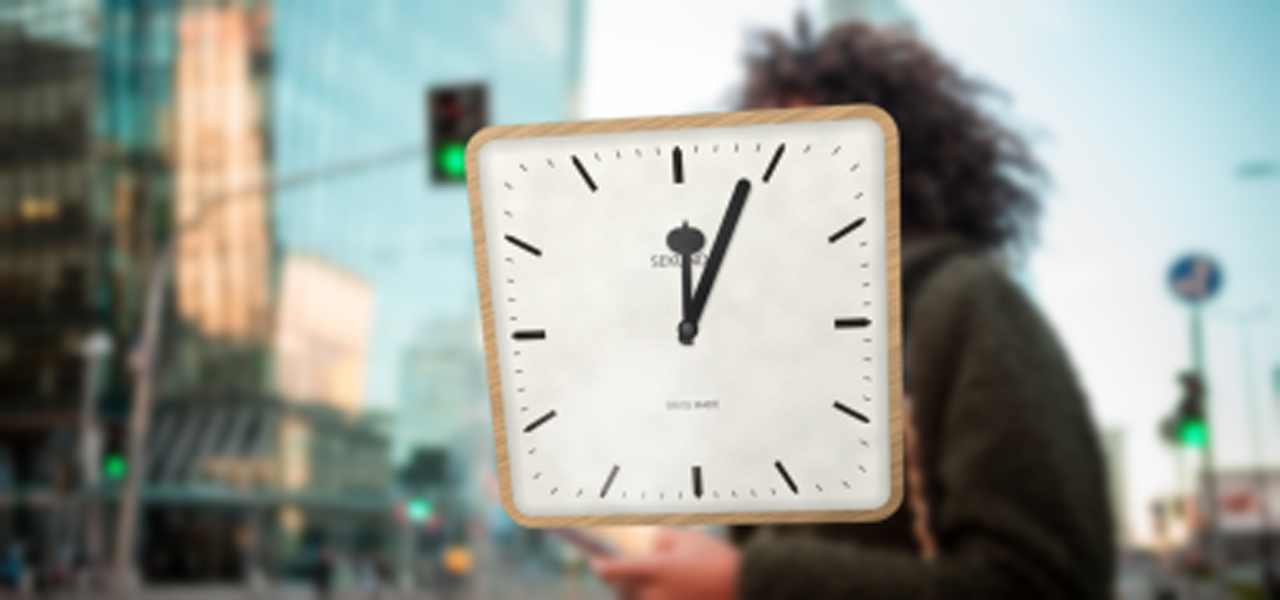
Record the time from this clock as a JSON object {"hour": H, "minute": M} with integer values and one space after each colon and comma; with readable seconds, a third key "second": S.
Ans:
{"hour": 12, "minute": 4}
